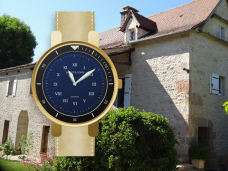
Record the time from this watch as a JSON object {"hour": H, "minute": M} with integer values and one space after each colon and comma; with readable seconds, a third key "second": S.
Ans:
{"hour": 11, "minute": 9}
